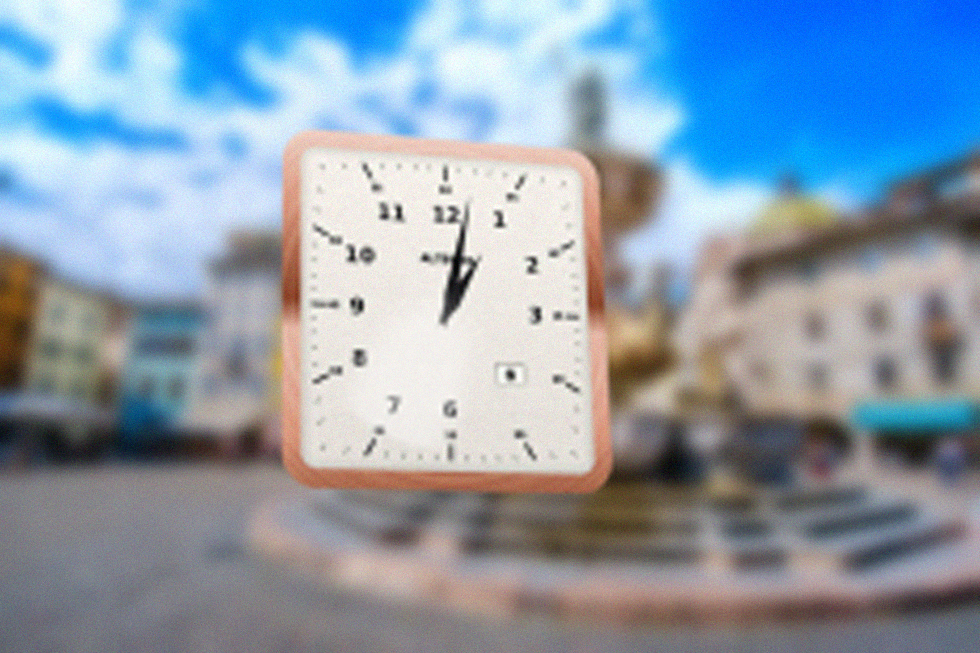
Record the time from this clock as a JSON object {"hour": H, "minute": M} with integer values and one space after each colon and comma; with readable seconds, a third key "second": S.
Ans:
{"hour": 1, "minute": 2}
